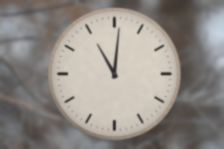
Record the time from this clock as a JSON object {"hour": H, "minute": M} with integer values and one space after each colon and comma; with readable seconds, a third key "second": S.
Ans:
{"hour": 11, "minute": 1}
